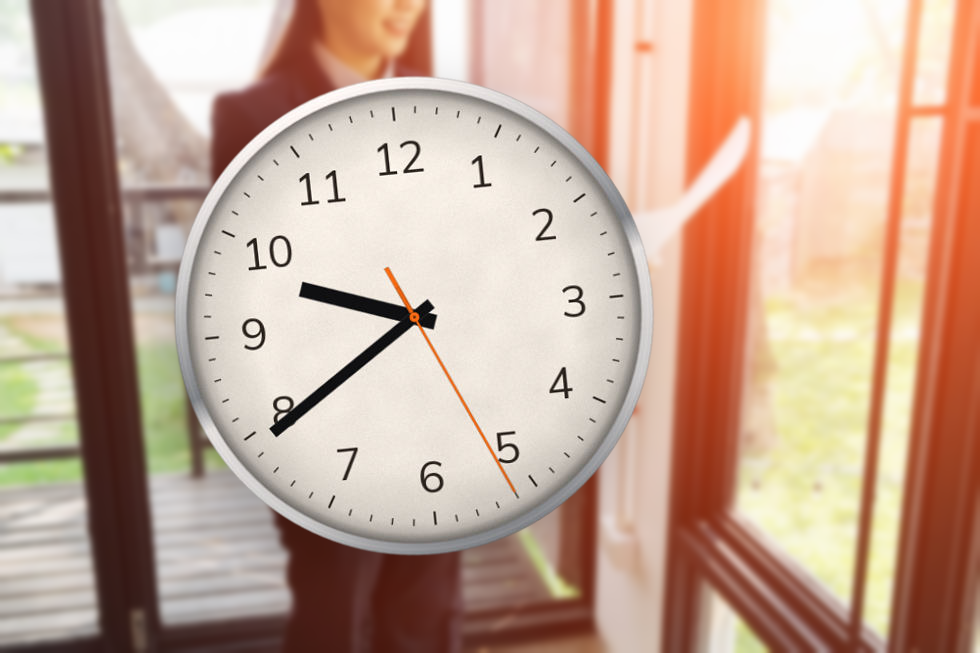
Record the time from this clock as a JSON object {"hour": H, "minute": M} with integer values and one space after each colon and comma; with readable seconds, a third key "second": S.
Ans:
{"hour": 9, "minute": 39, "second": 26}
